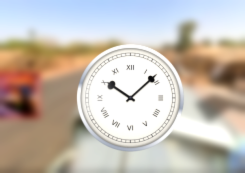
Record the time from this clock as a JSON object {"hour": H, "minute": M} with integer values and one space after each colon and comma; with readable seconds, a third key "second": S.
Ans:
{"hour": 10, "minute": 8}
